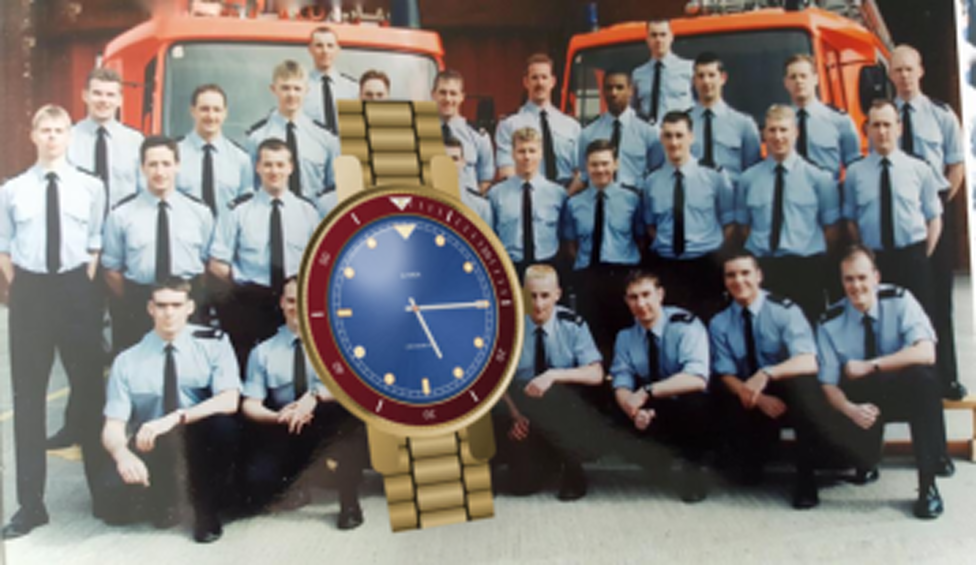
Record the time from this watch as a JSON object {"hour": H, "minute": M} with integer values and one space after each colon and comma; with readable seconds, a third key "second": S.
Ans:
{"hour": 5, "minute": 15}
